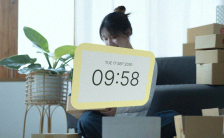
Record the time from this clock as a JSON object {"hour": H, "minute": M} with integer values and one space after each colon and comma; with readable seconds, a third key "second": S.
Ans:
{"hour": 9, "minute": 58}
